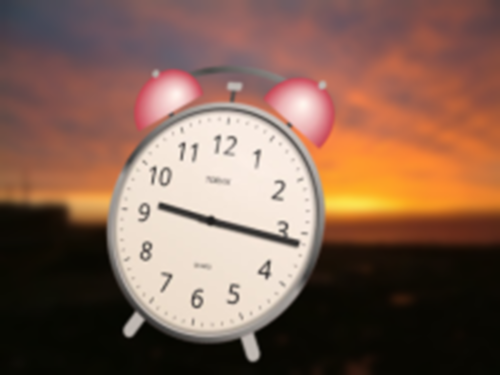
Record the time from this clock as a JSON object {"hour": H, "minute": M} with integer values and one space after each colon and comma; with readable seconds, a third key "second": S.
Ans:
{"hour": 9, "minute": 16}
